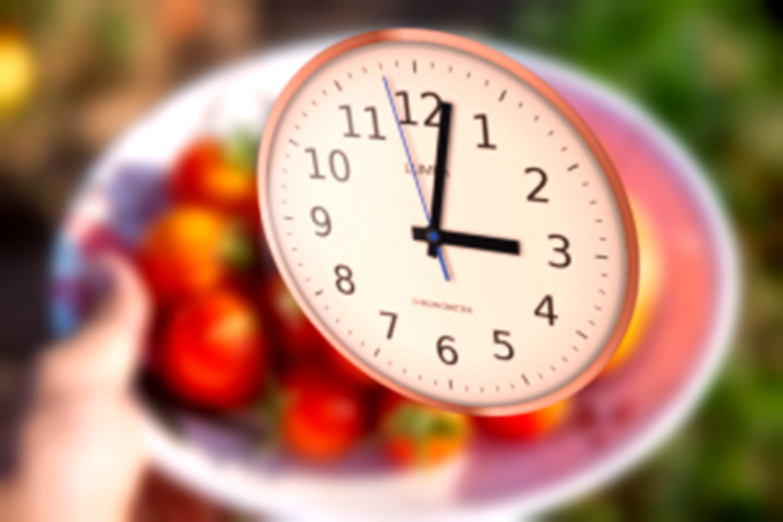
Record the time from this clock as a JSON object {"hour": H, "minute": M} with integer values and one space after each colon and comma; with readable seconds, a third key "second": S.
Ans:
{"hour": 3, "minute": 1, "second": 58}
